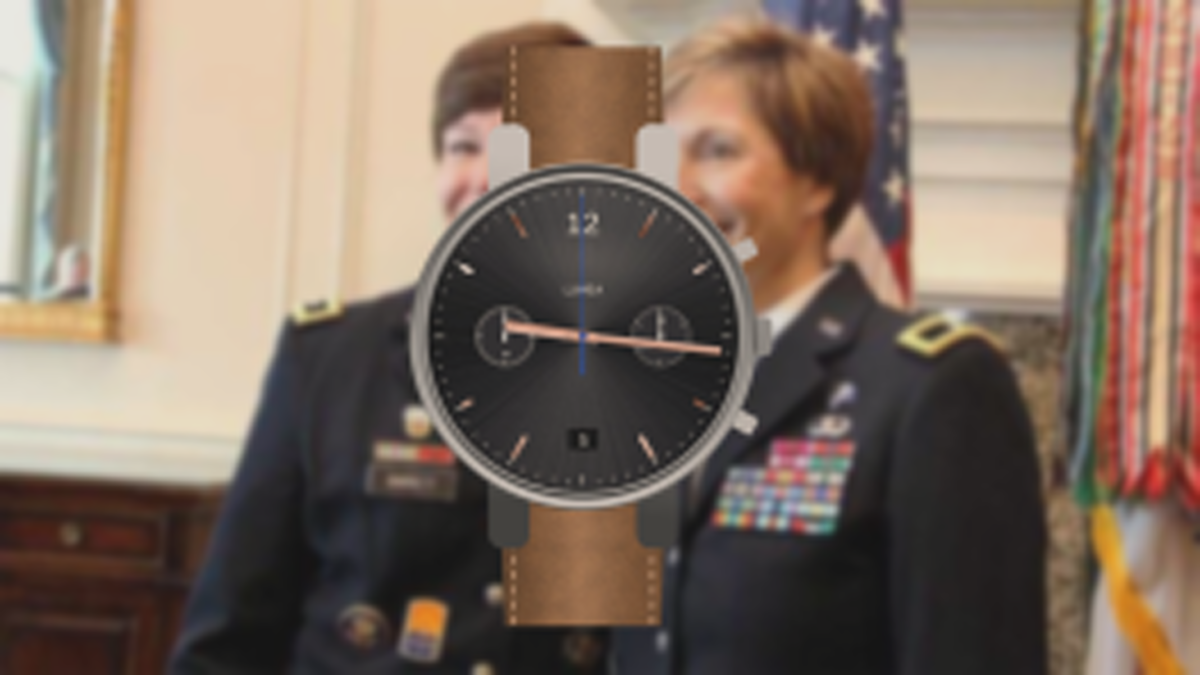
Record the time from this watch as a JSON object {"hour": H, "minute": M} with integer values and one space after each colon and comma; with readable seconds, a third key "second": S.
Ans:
{"hour": 9, "minute": 16}
